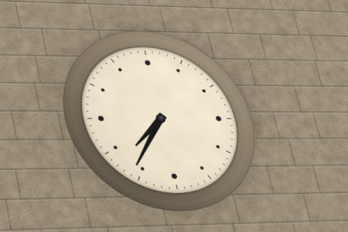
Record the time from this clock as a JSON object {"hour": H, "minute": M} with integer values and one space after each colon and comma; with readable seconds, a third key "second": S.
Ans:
{"hour": 7, "minute": 36}
